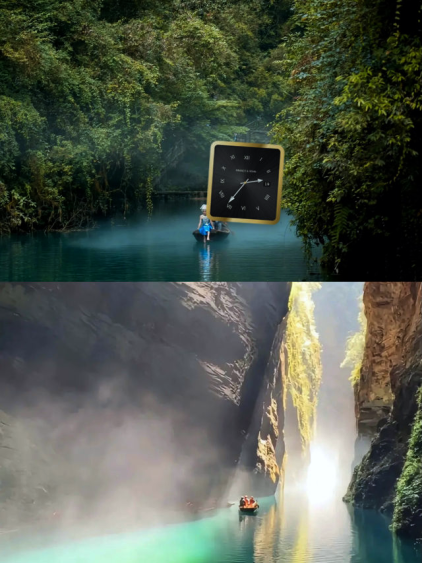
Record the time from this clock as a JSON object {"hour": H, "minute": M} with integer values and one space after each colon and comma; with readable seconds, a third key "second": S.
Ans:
{"hour": 2, "minute": 36}
